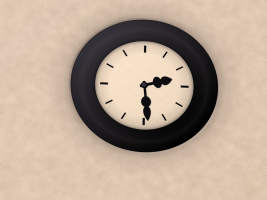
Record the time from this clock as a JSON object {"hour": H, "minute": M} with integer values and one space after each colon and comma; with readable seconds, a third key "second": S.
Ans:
{"hour": 2, "minute": 29}
